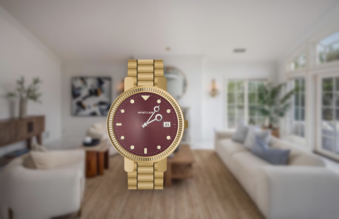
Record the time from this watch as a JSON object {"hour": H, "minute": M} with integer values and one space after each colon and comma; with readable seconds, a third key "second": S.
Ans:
{"hour": 2, "minute": 6}
